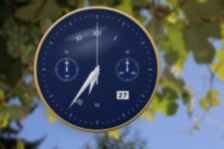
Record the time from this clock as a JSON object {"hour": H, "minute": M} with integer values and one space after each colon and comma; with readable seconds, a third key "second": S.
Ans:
{"hour": 6, "minute": 36}
